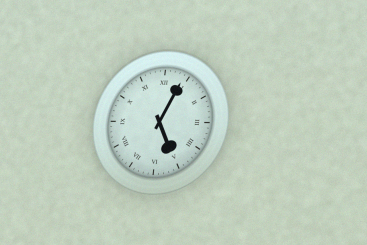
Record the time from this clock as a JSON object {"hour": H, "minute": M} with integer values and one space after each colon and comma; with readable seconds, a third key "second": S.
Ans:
{"hour": 5, "minute": 4}
